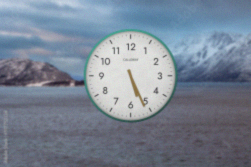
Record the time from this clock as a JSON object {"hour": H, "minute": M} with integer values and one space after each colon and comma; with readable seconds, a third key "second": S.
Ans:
{"hour": 5, "minute": 26}
